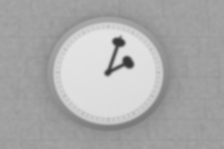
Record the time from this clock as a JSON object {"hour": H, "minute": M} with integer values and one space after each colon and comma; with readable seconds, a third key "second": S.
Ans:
{"hour": 2, "minute": 3}
